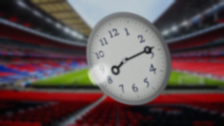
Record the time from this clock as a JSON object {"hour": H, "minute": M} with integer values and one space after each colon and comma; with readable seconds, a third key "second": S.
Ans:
{"hour": 8, "minute": 14}
